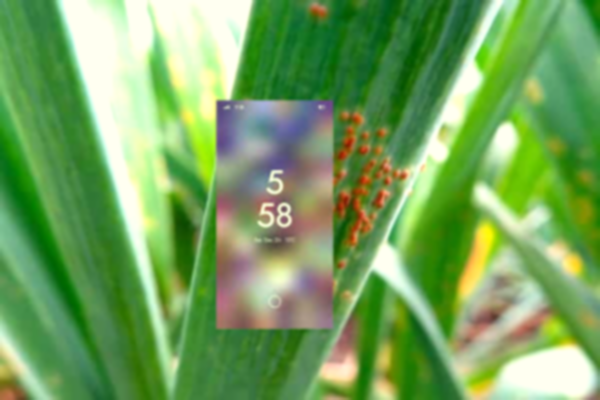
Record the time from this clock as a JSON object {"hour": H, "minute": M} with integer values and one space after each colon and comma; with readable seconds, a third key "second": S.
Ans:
{"hour": 5, "minute": 58}
